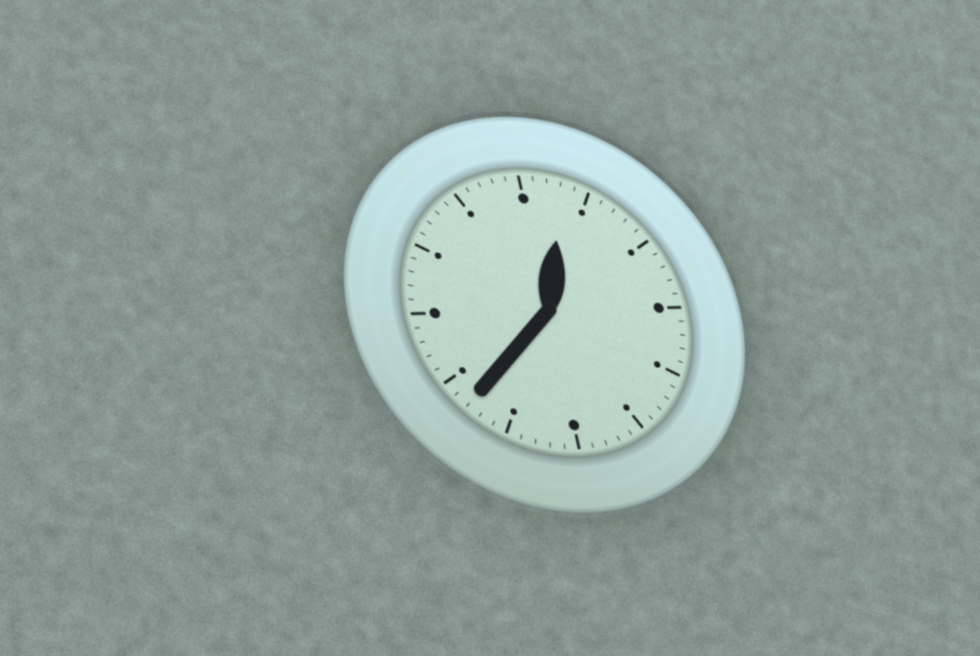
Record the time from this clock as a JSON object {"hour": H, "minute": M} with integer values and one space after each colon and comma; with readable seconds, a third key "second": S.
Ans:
{"hour": 12, "minute": 38}
